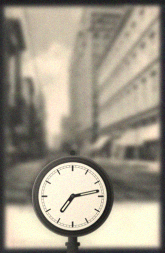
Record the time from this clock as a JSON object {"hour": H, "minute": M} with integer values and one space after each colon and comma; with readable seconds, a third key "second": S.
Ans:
{"hour": 7, "minute": 13}
